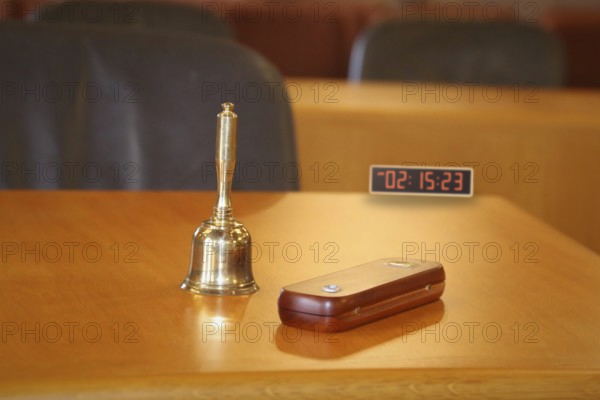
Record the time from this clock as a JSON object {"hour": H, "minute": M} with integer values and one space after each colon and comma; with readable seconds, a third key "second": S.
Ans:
{"hour": 2, "minute": 15, "second": 23}
